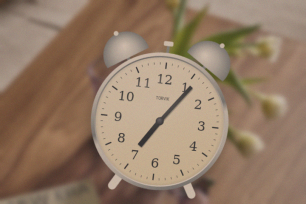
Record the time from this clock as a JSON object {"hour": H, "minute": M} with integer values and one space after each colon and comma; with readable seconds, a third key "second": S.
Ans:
{"hour": 7, "minute": 6}
